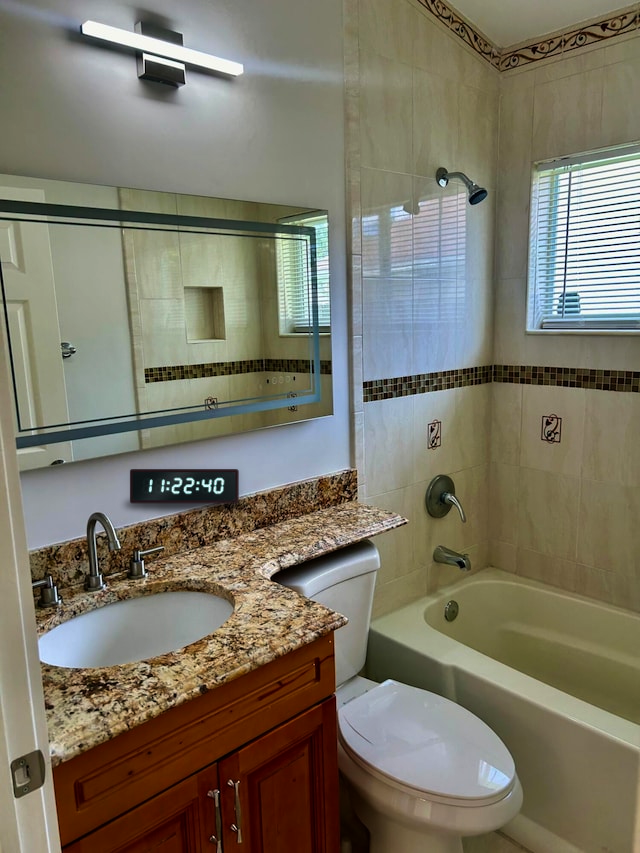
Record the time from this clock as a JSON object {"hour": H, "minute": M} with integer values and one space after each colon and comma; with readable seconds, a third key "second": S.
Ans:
{"hour": 11, "minute": 22, "second": 40}
